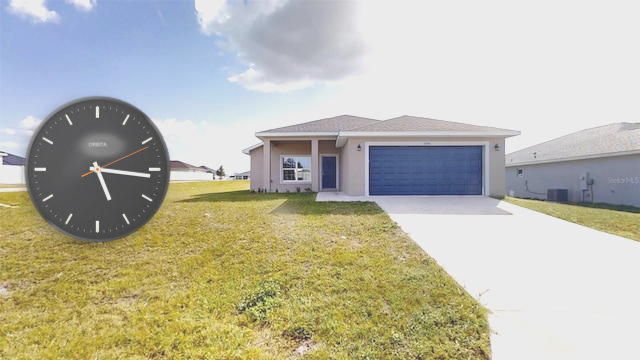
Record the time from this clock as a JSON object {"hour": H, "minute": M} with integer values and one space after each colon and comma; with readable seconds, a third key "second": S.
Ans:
{"hour": 5, "minute": 16, "second": 11}
